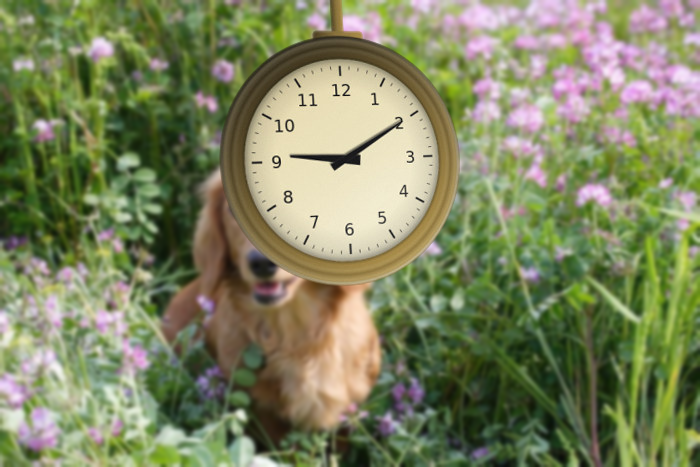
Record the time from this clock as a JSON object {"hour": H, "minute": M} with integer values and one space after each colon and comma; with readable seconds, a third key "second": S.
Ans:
{"hour": 9, "minute": 10}
